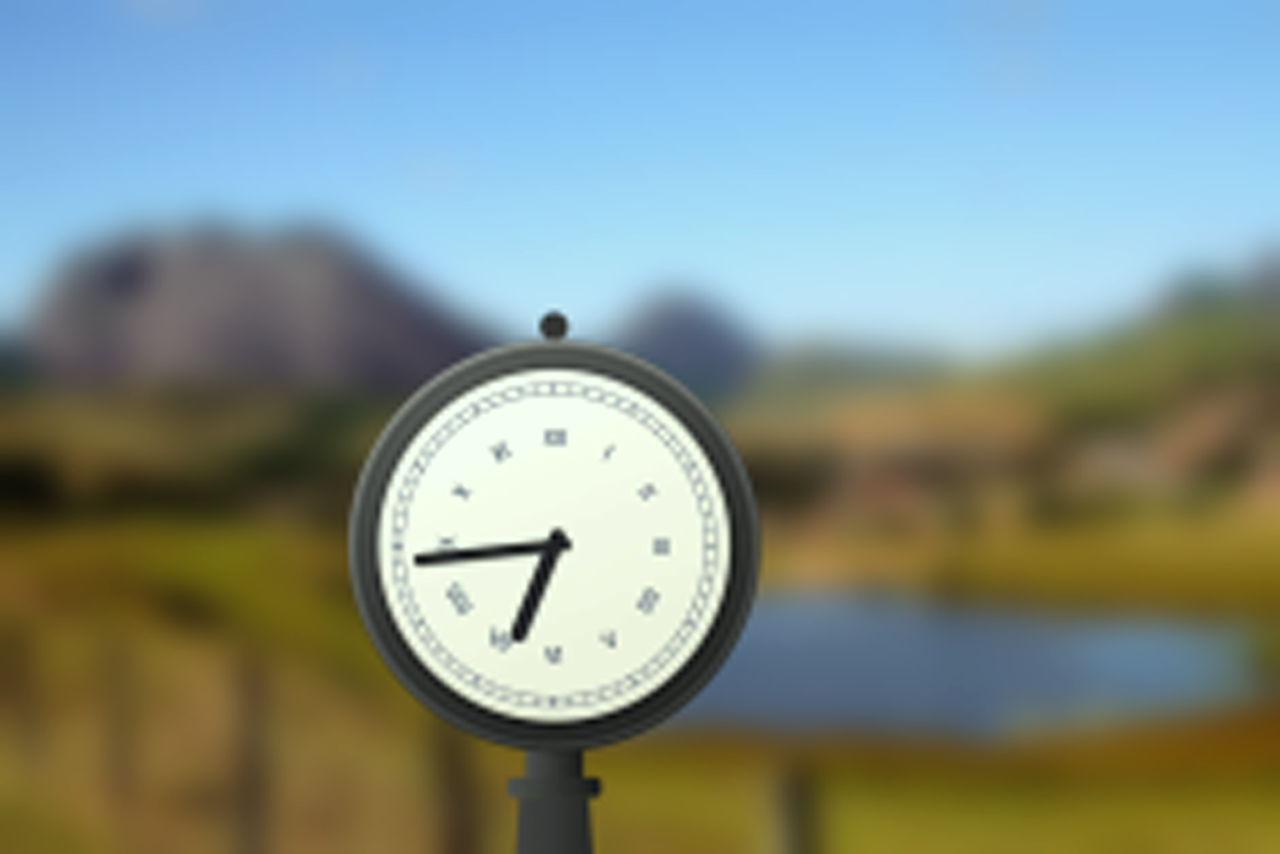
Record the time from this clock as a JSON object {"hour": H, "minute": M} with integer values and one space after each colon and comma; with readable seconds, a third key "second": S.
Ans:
{"hour": 6, "minute": 44}
